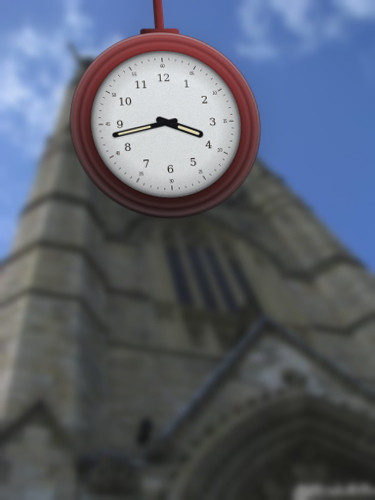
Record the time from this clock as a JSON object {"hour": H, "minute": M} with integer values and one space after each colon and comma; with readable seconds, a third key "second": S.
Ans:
{"hour": 3, "minute": 43}
